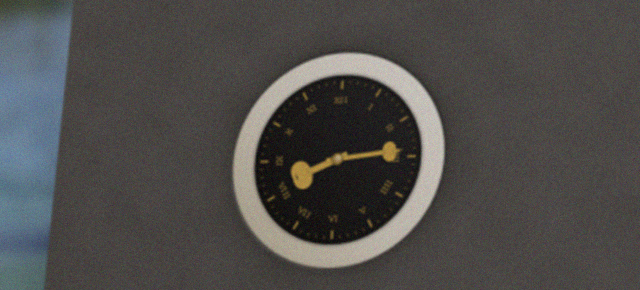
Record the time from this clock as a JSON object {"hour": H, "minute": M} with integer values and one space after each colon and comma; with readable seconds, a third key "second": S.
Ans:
{"hour": 8, "minute": 14}
